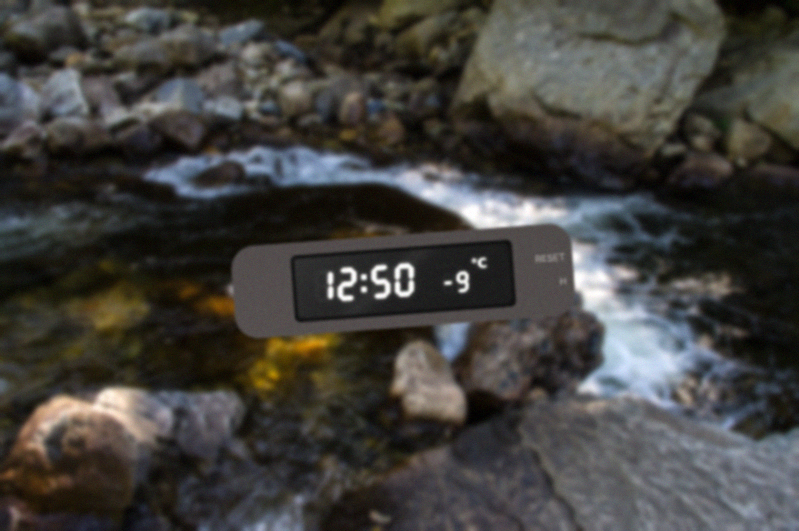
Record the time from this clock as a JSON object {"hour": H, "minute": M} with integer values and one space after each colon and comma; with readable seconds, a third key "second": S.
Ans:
{"hour": 12, "minute": 50}
